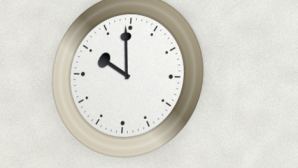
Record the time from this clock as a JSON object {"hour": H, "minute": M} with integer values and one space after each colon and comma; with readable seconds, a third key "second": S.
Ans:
{"hour": 9, "minute": 59}
